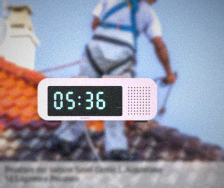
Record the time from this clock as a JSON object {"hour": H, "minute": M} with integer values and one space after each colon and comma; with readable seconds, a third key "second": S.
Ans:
{"hour": 5, "minute": 36}
